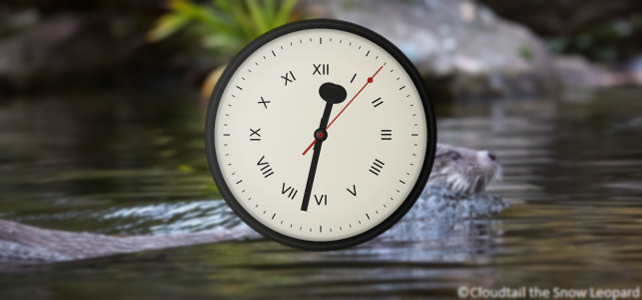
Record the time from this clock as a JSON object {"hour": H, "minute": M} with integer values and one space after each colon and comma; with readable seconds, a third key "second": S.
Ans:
{"hour": 12, "minute": 32, "second": 7}
